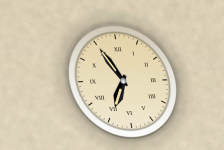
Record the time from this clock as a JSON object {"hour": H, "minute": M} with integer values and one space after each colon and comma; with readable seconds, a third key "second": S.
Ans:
{"hour": 6, "minute": 55}
